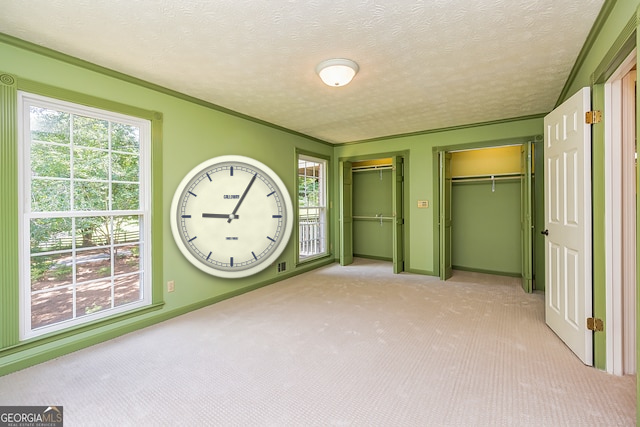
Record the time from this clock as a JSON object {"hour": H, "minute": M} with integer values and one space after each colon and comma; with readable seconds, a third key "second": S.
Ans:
{"hour": 9, "minute": 5}
